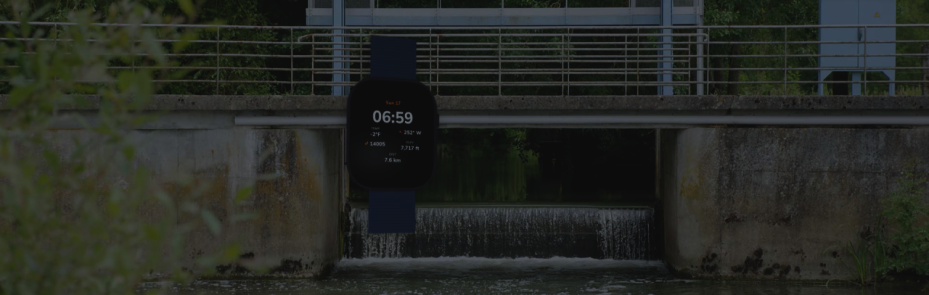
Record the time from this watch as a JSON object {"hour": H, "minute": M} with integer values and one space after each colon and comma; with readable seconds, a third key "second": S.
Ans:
{"hour": 6, "minute": 59}
